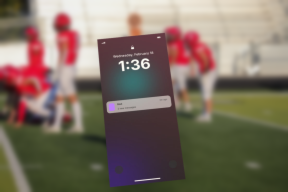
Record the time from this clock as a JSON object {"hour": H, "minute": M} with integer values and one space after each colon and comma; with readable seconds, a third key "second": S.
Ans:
{"hour": 1, "minute": 36}
